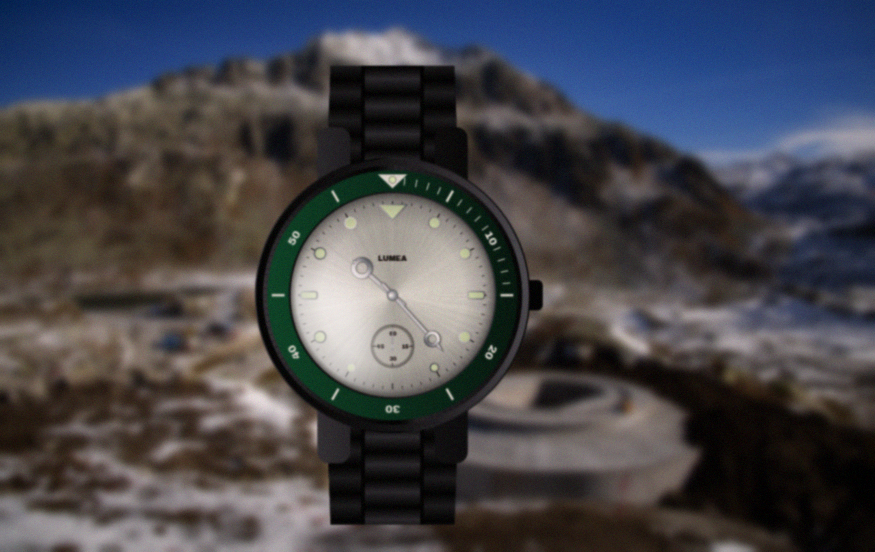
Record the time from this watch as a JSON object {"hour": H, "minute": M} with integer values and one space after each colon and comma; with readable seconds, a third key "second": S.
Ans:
{"hour": 10, "minute": 23}
